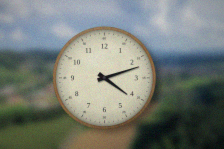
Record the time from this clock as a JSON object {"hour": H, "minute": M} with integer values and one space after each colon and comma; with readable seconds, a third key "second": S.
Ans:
{"hour": 4, "minute": 12}
